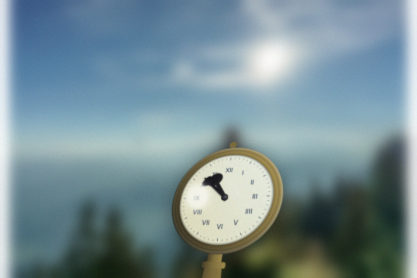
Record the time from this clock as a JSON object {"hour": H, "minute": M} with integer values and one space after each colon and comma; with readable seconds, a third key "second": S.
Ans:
{"hour": 10, "minute": 52}
